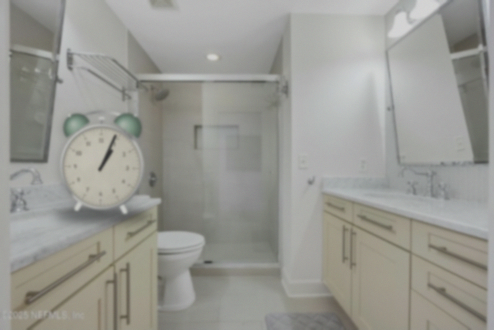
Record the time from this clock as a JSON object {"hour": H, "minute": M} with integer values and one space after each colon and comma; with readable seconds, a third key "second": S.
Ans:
{"hour": 1, "minute": 4}
